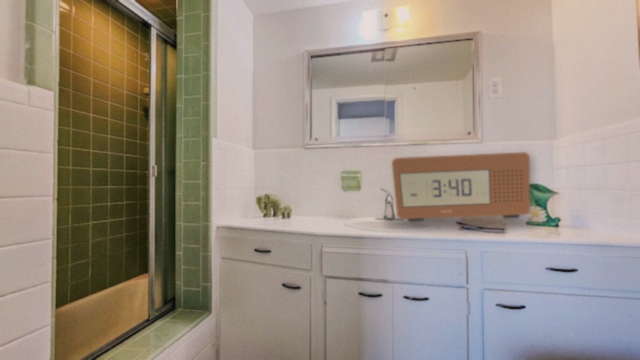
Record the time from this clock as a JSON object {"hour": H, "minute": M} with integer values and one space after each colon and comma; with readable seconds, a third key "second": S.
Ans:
{"hour": 3, "minute": 40}
